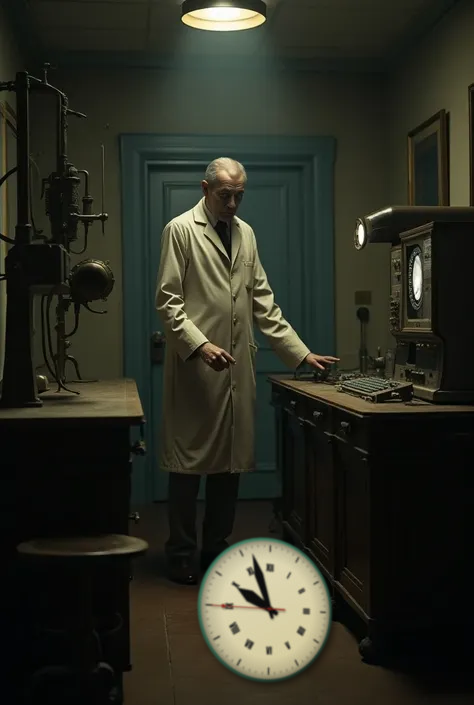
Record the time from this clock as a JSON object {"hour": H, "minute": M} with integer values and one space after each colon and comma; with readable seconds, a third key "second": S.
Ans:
{"hour": 9, "minute": 56, "second": 45}
